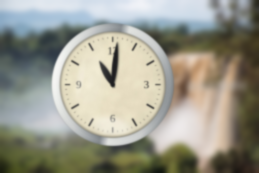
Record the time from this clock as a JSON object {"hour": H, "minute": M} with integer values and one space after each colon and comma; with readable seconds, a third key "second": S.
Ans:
{"hour": 11, "minute": 1}
